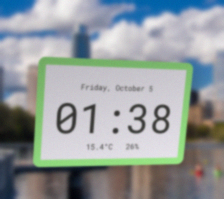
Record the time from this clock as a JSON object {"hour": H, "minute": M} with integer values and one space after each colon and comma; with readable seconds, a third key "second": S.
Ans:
{"hour": 1, "minute": 38}
